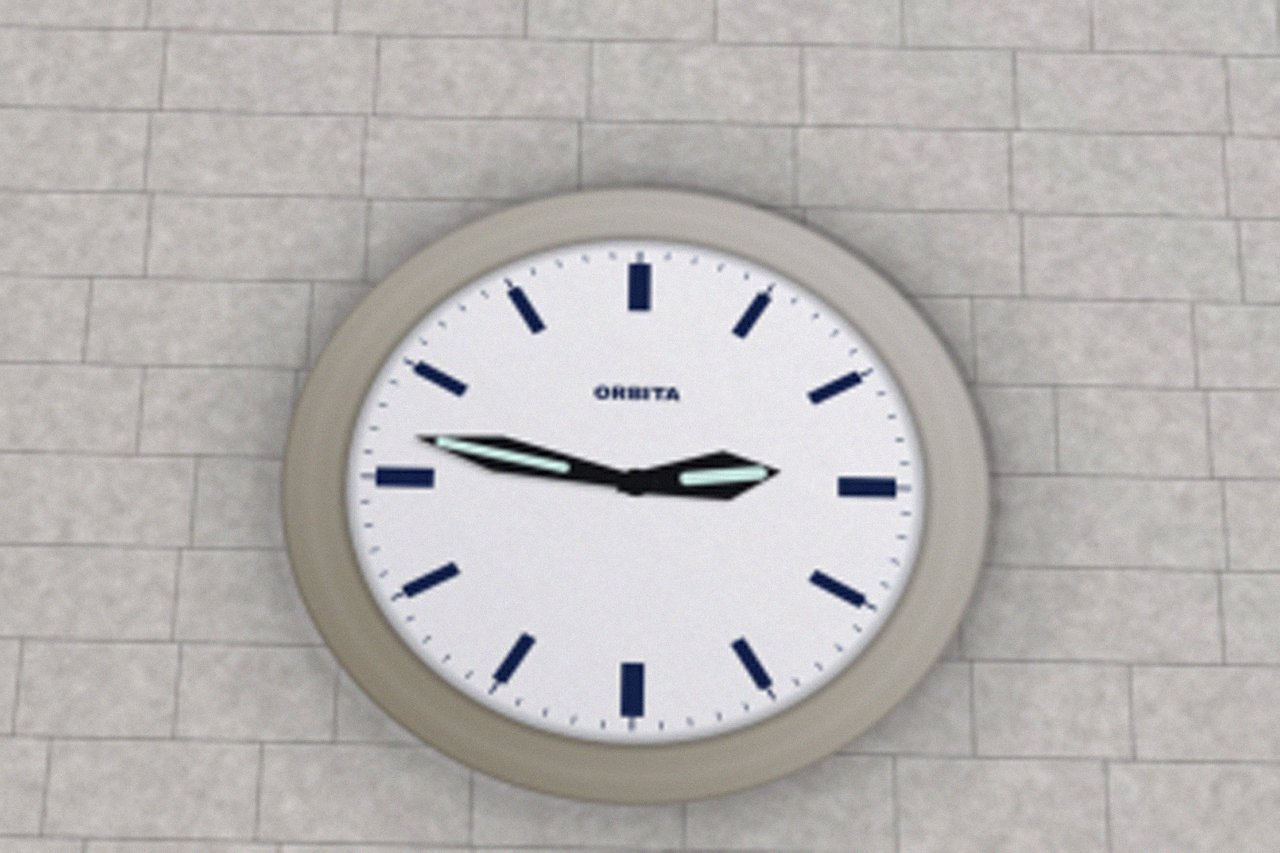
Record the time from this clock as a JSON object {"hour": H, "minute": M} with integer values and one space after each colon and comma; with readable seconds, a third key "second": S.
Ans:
{"hour": 2, "minute": 47}
